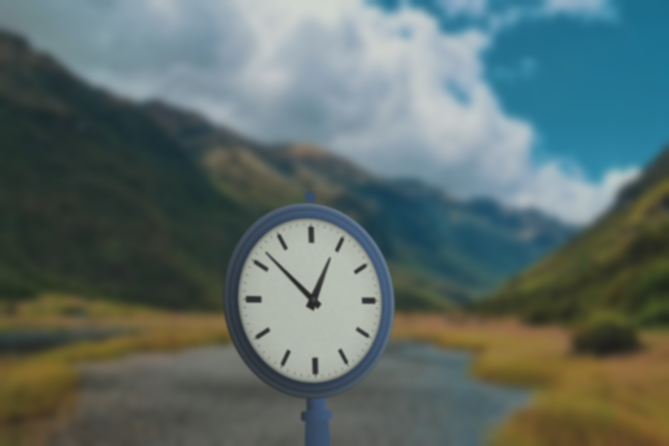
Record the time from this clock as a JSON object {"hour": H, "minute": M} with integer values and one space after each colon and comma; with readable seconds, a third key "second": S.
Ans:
{"hour": 12, "minute": 52}
